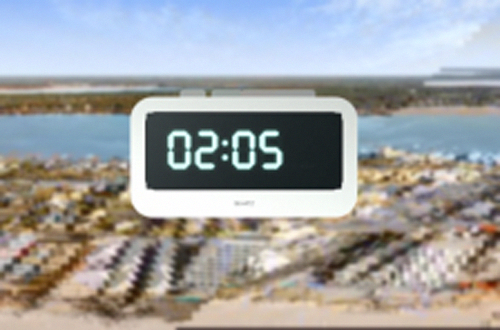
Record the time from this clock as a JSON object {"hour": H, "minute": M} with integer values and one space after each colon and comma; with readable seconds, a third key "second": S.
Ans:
{"hour": 2, "minute": 5}
